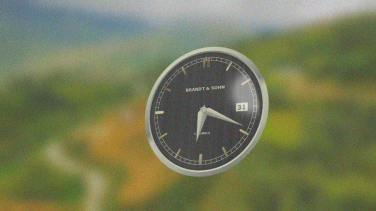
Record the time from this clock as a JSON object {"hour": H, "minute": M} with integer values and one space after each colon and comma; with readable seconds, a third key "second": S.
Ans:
{"hour": 6, "minute": 19}
